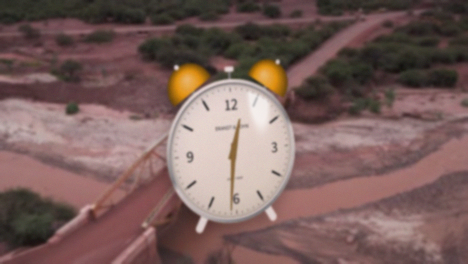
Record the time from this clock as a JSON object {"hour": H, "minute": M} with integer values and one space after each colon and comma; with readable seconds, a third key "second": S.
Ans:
{"hour": 12, "minute": 31}
